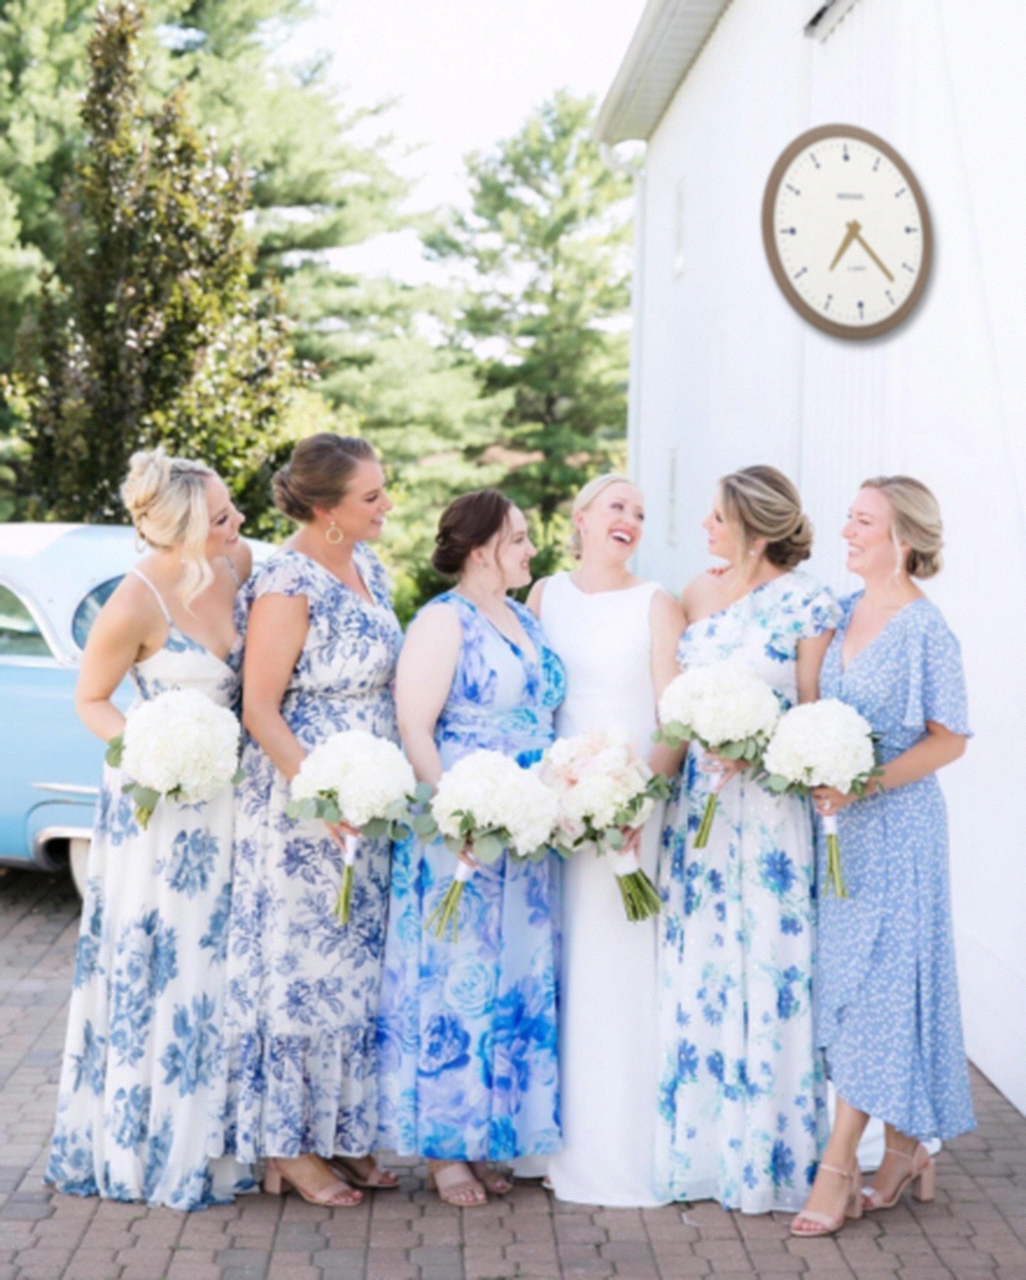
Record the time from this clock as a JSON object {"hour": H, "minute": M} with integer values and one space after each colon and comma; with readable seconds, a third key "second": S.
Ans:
{"hour": 7, "minute": 23}
